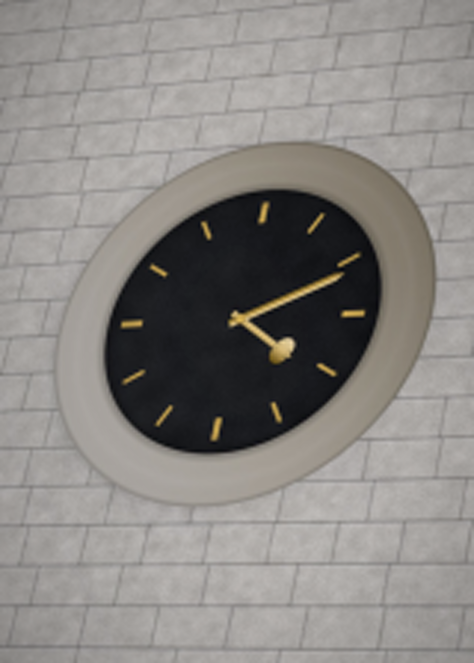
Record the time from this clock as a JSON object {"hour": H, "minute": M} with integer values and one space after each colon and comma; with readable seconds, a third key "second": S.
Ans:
{"hour": 4, "minute": 11}
